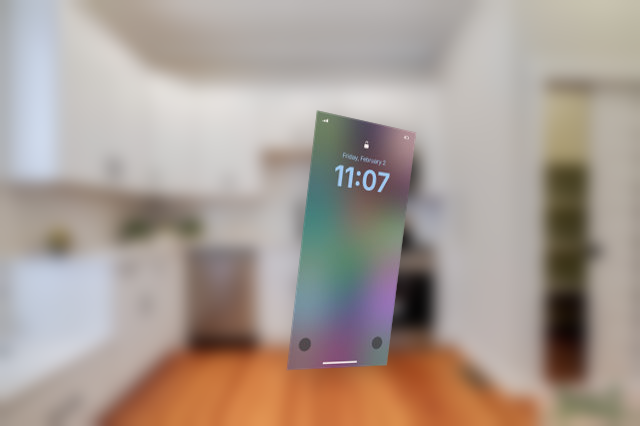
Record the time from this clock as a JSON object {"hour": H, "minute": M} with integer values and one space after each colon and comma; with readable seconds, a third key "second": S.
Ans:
{"hour": 11, "minute": 7}
